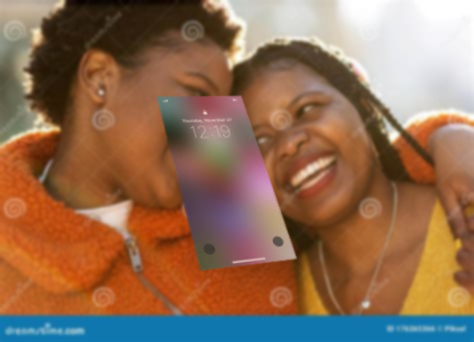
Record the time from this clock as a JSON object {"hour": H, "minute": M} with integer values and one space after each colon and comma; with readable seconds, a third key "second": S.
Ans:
{"hour": 12, "minute": 19}
